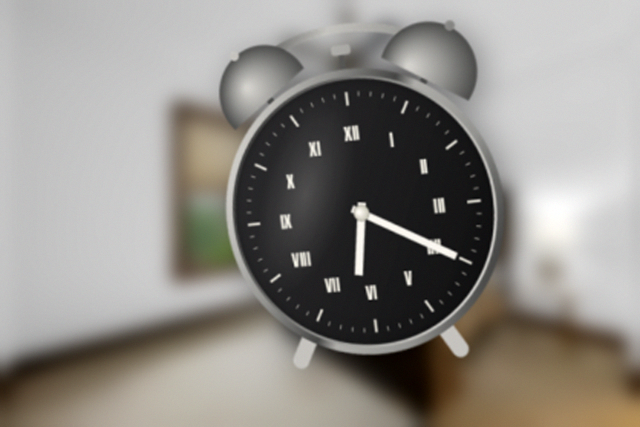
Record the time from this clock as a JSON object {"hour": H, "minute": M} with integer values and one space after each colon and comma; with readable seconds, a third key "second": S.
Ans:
{"hour": 6, "minute": 20}
